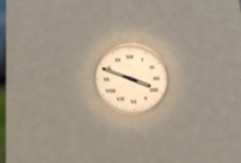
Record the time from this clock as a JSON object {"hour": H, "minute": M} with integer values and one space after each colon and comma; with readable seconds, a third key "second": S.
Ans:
{"hour": 3, "minute": 49}
